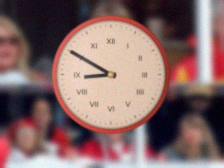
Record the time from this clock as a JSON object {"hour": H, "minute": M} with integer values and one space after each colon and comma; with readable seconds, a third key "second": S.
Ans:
{"hour": 8, "minute": 50}
